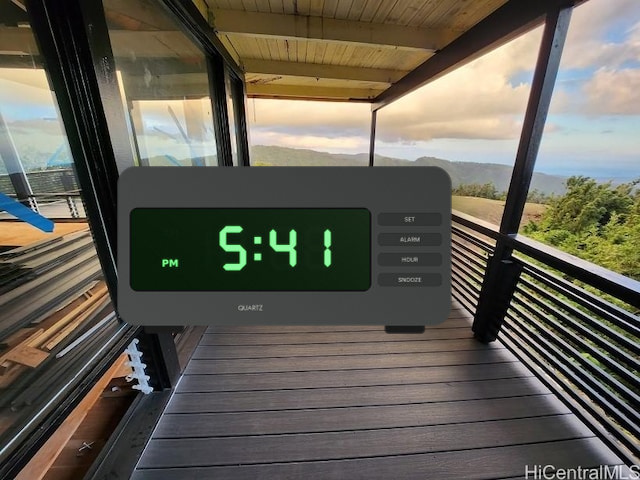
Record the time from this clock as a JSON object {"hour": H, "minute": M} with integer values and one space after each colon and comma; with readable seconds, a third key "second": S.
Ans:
{"hour": 5, "minute": 41}
